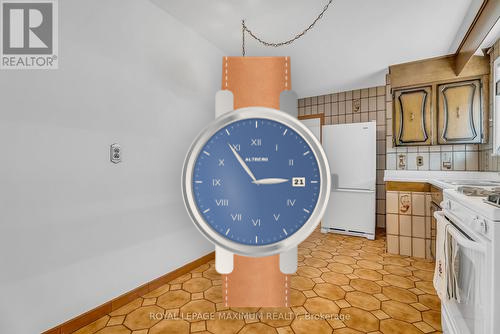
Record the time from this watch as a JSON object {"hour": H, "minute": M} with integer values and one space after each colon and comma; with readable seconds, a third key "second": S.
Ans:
{"hour": 2, "minute": 54}
